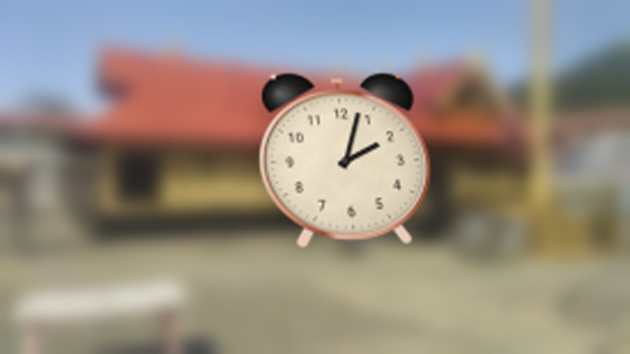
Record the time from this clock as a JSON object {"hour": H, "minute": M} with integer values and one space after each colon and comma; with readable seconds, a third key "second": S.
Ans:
{"hour": 2, "minute": 3}
